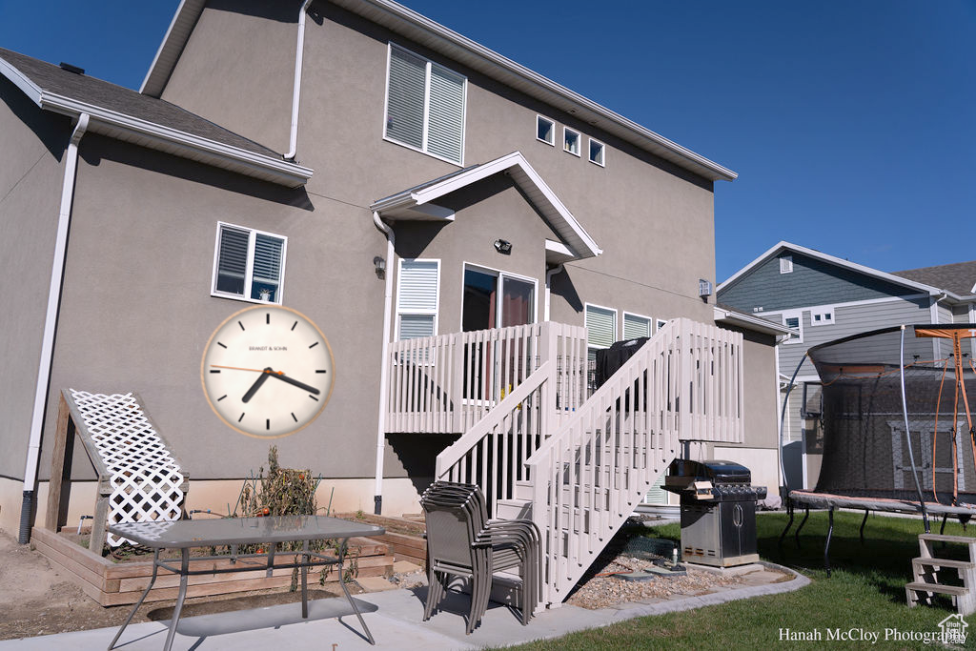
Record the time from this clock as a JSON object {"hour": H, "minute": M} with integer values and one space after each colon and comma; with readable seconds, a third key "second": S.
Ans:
{"hour": 7, "minute": 18, "second": 46}
